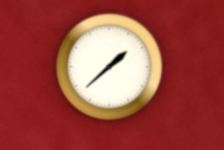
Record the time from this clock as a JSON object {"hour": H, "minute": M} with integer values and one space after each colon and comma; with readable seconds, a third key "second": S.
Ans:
{"hour": 1, "minute": 38}
